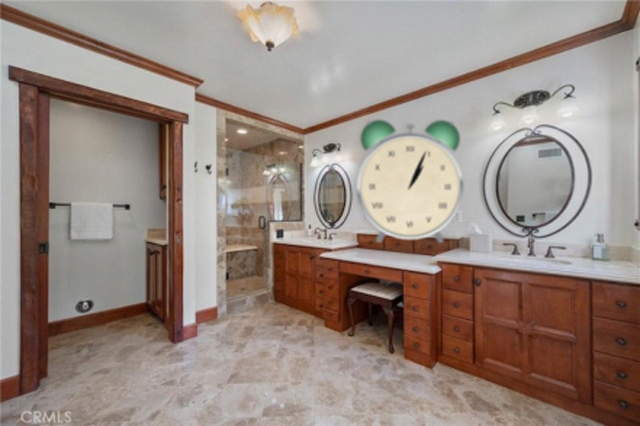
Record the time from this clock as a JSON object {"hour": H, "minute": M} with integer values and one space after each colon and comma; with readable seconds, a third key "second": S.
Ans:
{"hour": 1, "minute": 4}
